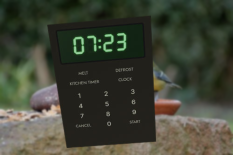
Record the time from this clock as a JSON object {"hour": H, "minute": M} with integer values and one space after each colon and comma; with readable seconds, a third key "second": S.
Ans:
{"hour": 7, "minute": 23}
